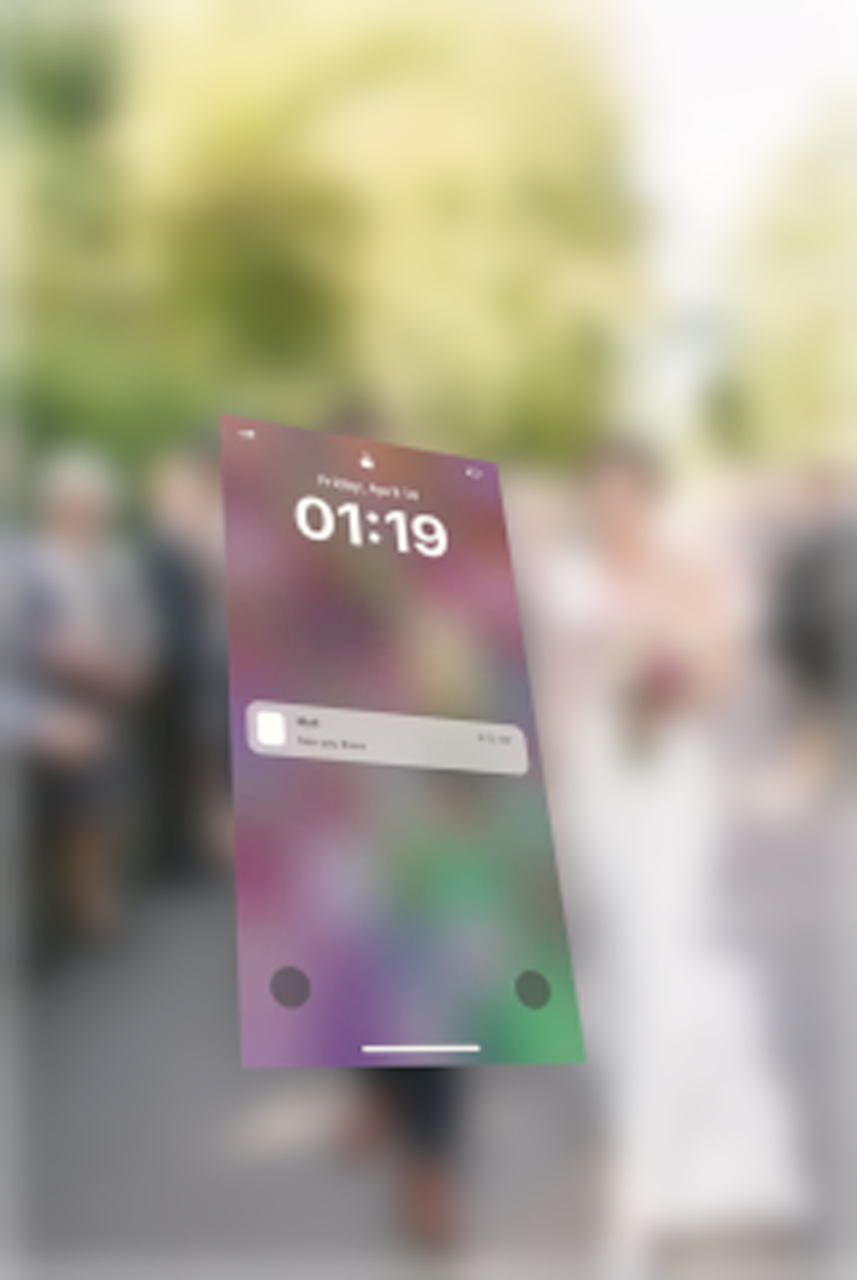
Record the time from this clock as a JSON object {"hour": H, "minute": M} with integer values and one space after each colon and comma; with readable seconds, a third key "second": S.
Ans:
{"hour": 1, "minute": 19}
